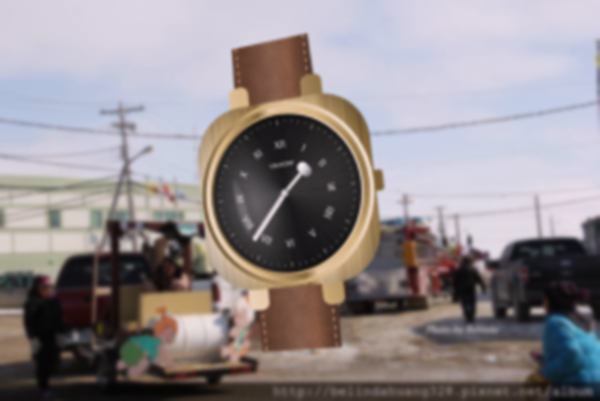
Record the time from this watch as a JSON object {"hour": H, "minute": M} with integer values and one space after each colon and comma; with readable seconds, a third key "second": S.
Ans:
{"hour": 1, "minute": 37}
